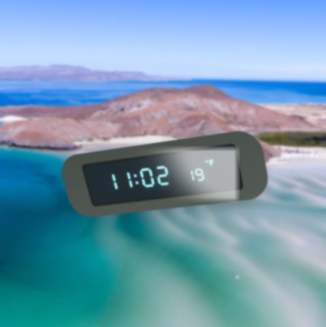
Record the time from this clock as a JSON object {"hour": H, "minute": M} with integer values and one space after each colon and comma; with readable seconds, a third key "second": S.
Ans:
{"hour": 11, "minute": 2}
